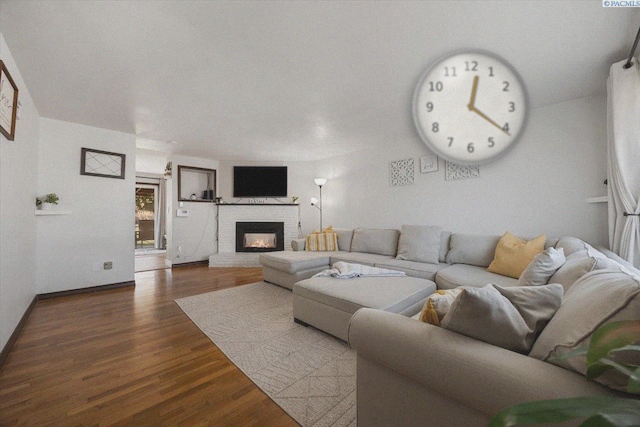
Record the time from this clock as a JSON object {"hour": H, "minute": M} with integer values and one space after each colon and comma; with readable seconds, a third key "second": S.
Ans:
{"hour": 12, "minute": 21}
